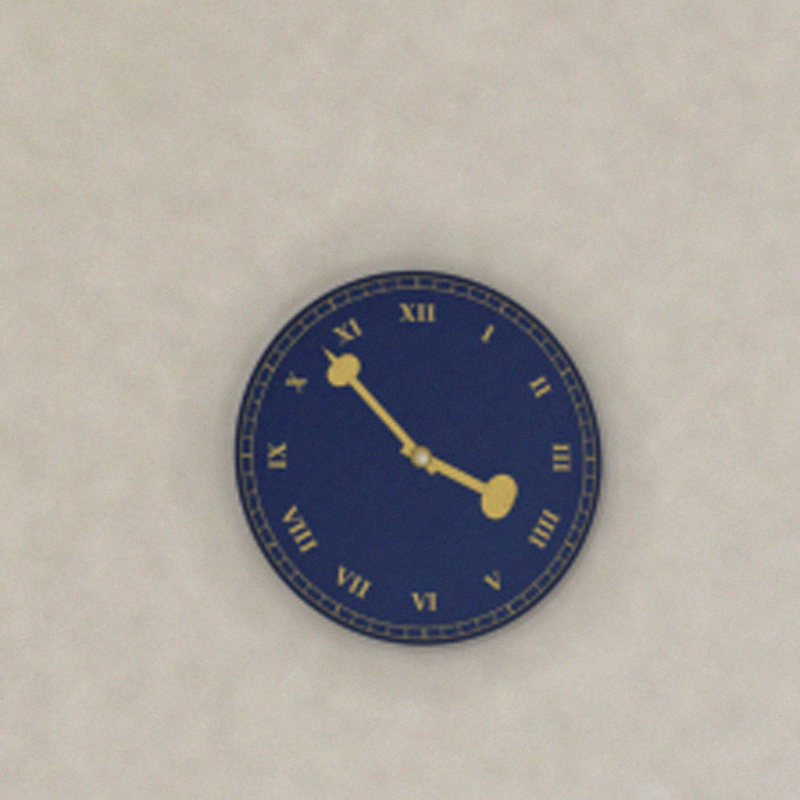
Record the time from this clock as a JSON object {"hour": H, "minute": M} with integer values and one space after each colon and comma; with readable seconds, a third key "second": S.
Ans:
{"hour": 3, "minute": 53}
